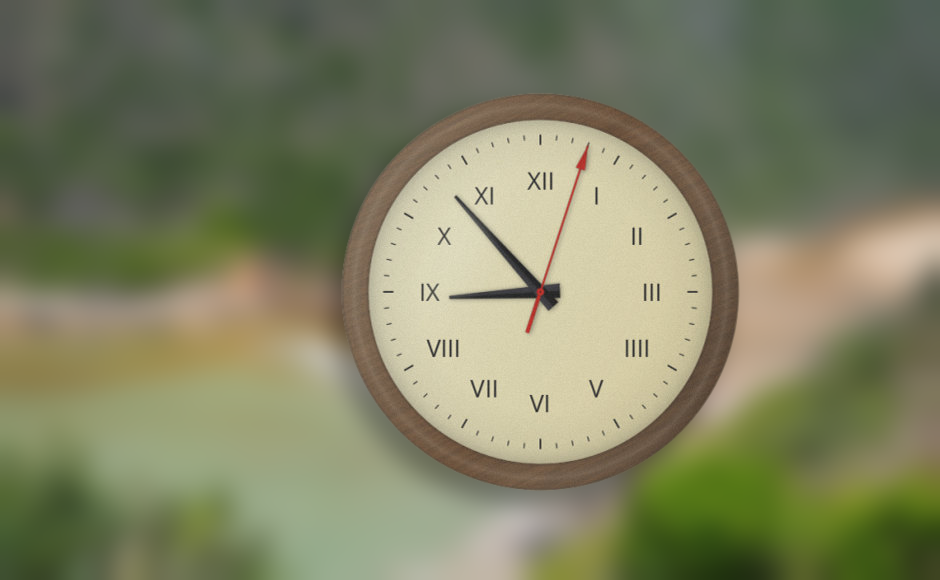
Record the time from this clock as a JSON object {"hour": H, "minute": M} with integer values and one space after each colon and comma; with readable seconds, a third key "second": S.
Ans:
{"hour": 8, "minute": 53, "second": 3}
